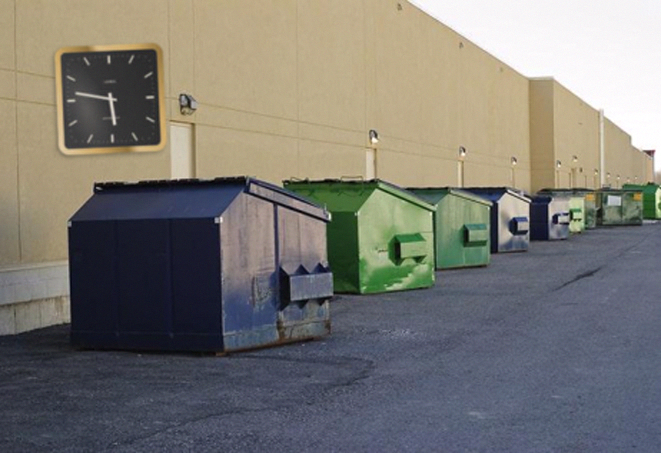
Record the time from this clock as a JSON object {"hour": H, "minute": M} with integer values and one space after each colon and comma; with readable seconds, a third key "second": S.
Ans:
{"hour": 5, "minute": 47}
